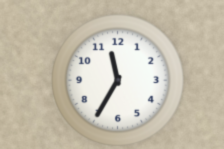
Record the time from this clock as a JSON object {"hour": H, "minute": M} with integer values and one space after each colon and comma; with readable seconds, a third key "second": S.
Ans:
{"hour": 11, "minute": 35}
